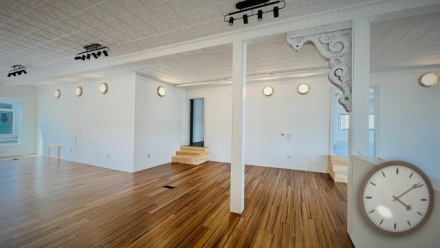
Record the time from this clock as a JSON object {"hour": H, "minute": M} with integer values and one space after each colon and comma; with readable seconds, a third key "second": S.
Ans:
{"hour": 4, "minute": 9}
